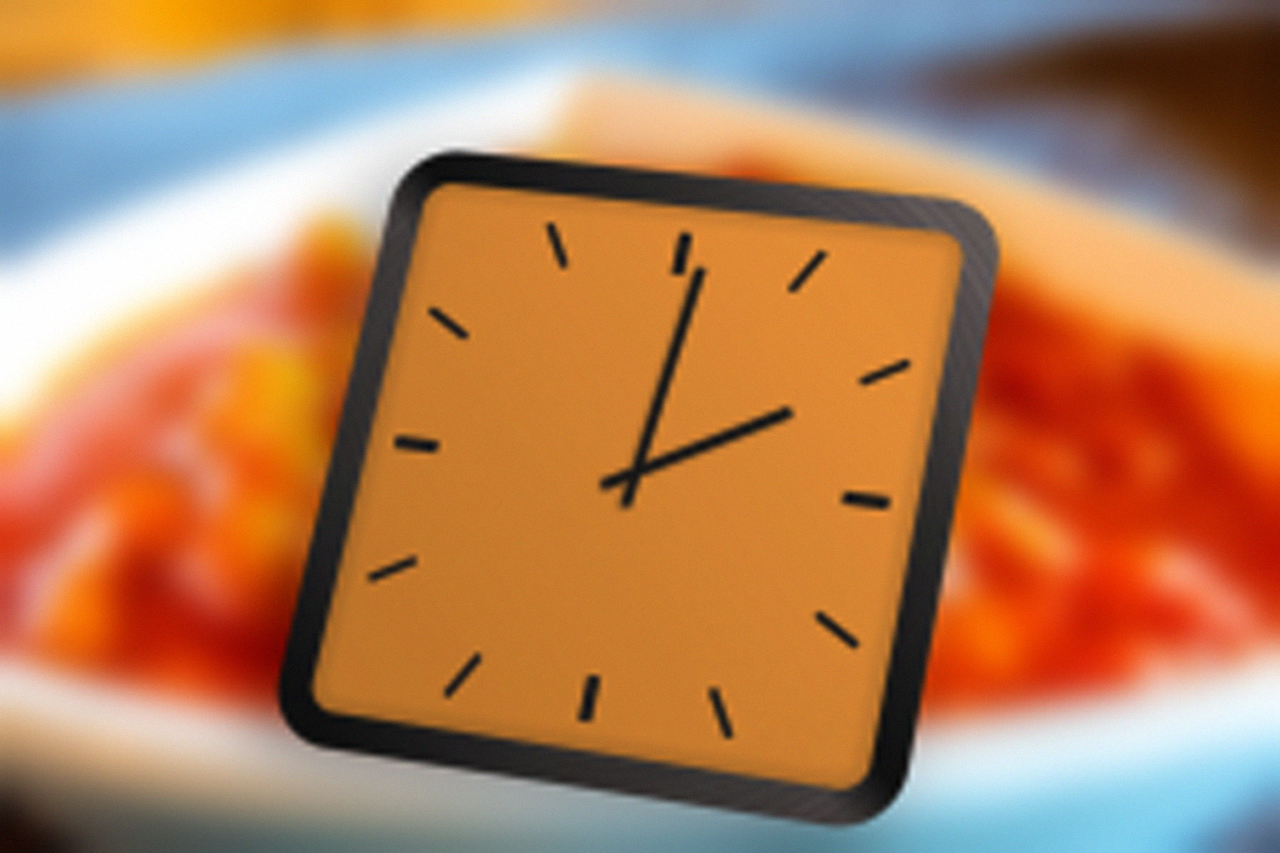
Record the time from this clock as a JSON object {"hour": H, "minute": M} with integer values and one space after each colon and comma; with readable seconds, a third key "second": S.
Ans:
{"hour": 2, "minute": 1}
